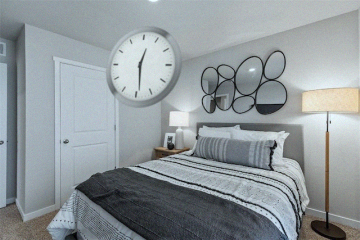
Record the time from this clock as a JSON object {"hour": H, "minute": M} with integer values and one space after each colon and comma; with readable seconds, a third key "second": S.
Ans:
{"hour": 12, "minute": 29}
